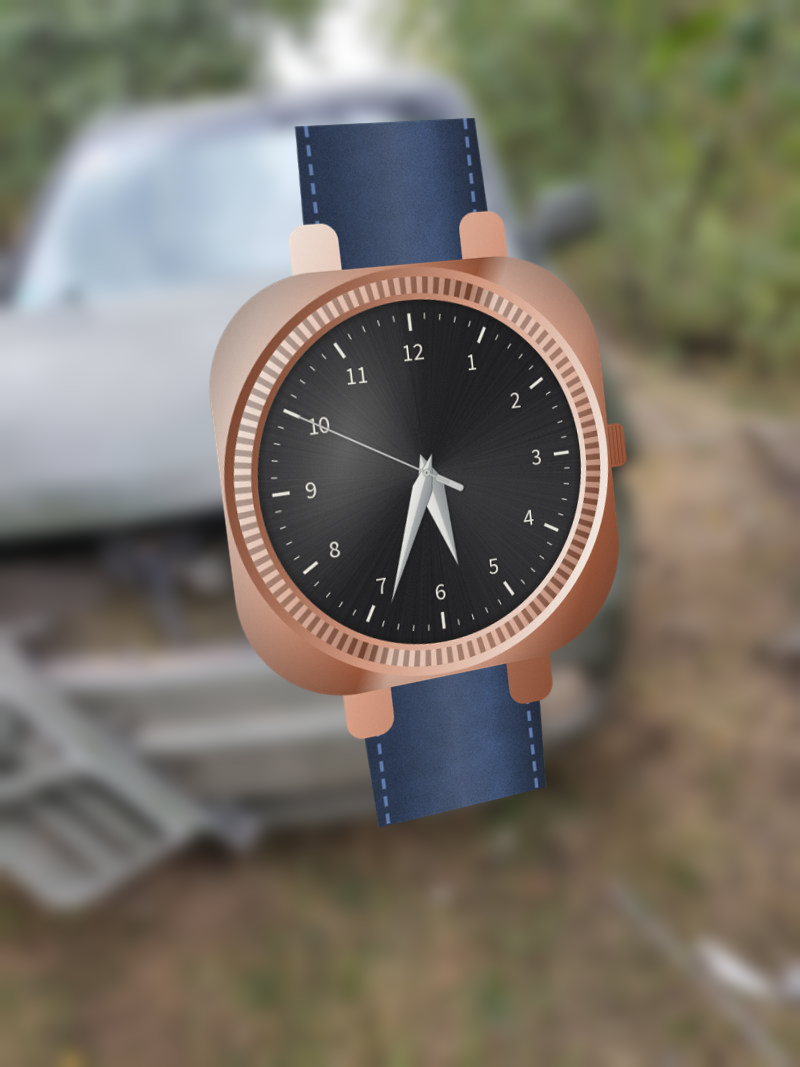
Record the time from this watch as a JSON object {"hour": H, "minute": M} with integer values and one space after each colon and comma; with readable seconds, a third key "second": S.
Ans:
{"hour": 5, "minute": 33, "second": 50}
